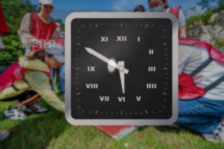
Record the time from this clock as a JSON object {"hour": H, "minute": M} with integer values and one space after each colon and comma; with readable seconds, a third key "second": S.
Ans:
{"hour": 5, "minute": 50}
